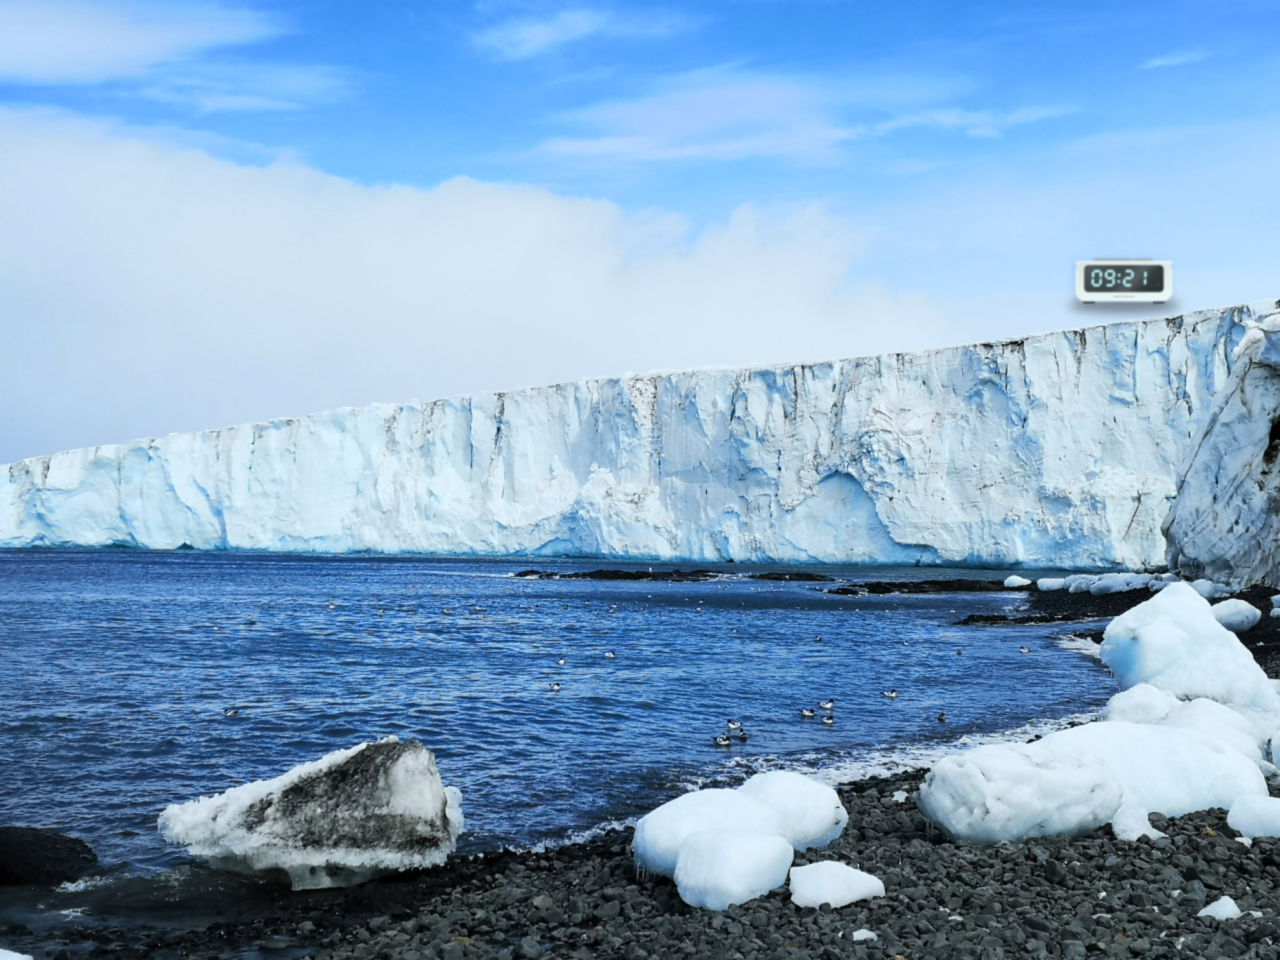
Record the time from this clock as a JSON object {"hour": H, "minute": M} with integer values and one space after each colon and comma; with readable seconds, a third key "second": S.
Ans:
{"hour": 9, "minute": 21}
